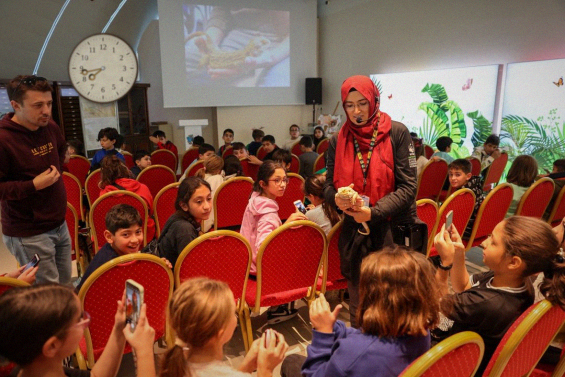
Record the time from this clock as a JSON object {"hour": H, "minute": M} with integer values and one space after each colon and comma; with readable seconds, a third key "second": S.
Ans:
{"hour": 7, "minute": 43}
